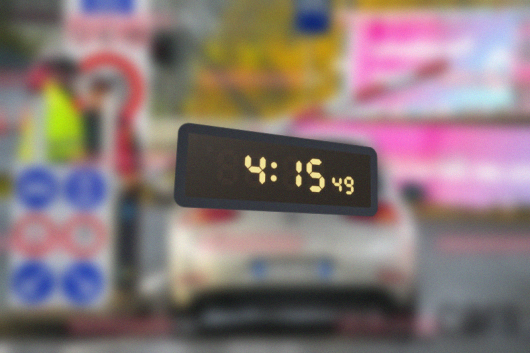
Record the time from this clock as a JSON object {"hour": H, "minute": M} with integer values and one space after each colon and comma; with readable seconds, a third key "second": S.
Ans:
{"hour": 4, "minute": 15, "second": 49}
